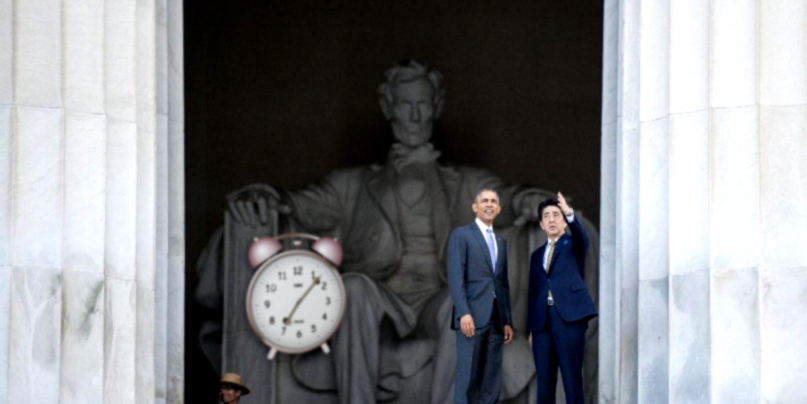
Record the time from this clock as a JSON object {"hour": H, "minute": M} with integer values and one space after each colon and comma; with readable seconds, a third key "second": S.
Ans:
{"hour": 7, "minute": 7}
